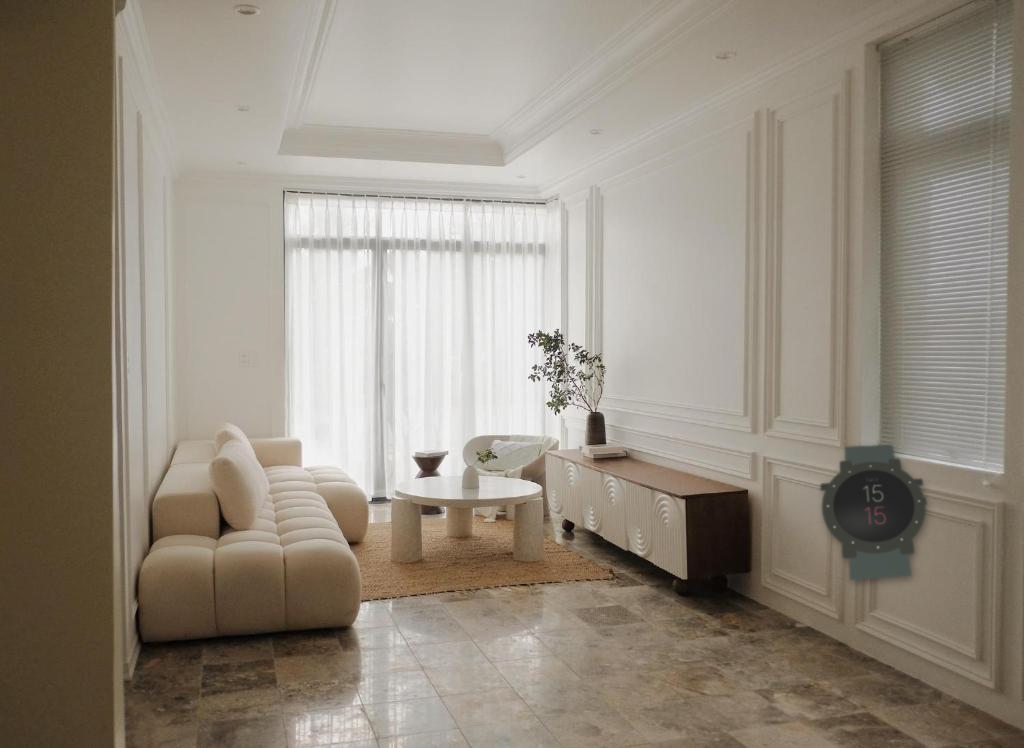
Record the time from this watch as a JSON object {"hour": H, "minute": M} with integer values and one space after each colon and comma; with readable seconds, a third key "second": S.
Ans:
{"hour": 15, "minute": 15}
